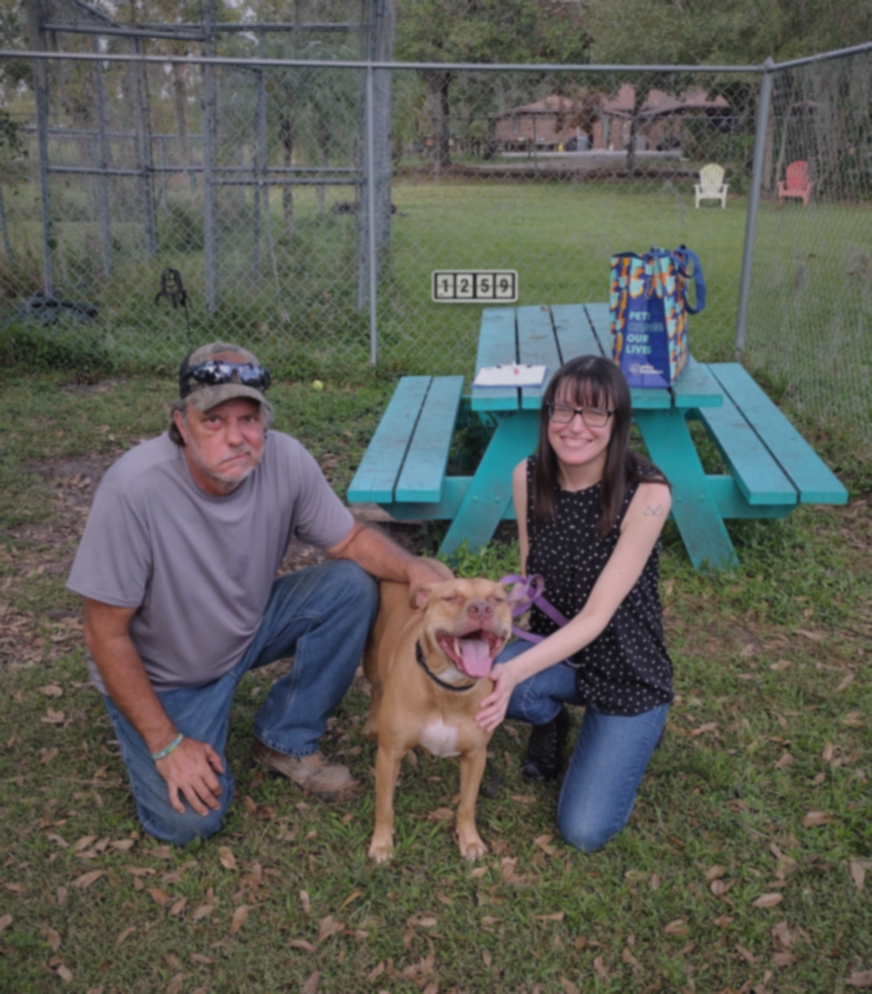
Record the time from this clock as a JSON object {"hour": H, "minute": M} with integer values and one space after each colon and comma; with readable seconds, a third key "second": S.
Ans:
{"hour": 12, "minute": 59}
